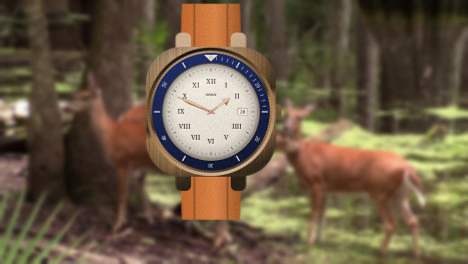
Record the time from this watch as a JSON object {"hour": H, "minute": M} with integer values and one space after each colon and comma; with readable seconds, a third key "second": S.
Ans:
{"hour": 1, "minute": 49}
